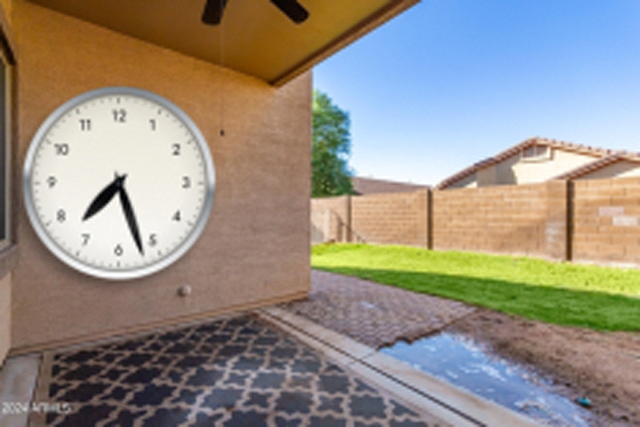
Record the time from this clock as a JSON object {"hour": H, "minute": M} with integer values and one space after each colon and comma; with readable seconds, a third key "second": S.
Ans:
{"hour": 7, "minute": 27}
